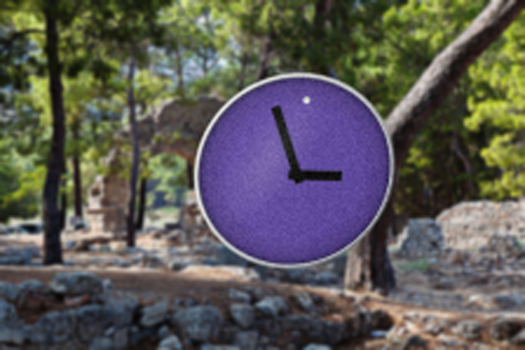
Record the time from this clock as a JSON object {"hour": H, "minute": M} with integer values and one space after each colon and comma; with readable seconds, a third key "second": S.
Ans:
{"hour": 2, "minute": 56}
